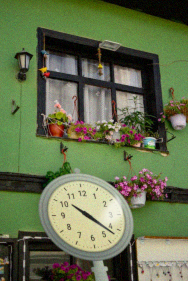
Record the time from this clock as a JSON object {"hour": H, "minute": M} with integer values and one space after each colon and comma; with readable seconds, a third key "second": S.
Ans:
{"hour": 10, "minute": 22}
